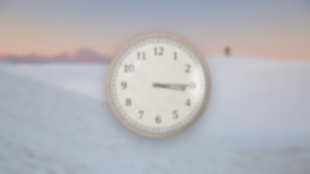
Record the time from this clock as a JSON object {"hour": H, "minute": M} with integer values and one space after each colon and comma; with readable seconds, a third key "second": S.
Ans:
{"hour": 3, "minute": 15}
